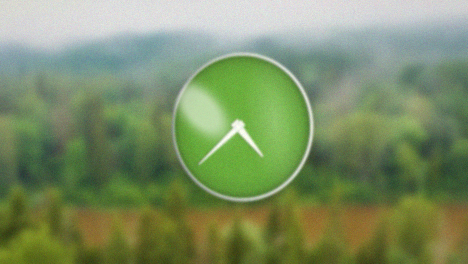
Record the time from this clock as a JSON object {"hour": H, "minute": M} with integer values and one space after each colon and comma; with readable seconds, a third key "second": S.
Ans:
{"hour": 4, "minute": 38}
